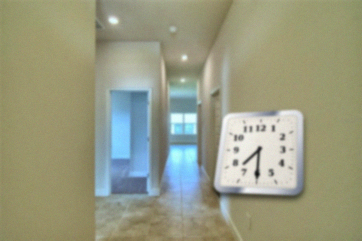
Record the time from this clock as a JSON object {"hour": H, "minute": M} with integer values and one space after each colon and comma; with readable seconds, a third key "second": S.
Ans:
{"hour": 7, "minute": 30}
